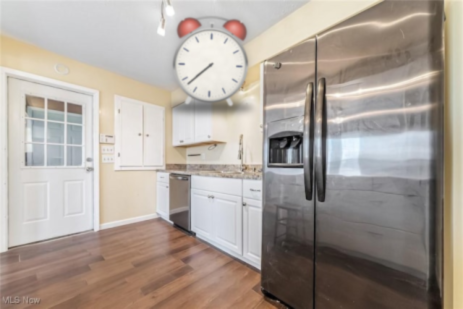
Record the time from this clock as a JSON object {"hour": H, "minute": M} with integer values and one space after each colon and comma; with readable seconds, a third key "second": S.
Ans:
{"hour": 7, "minute": 38}
